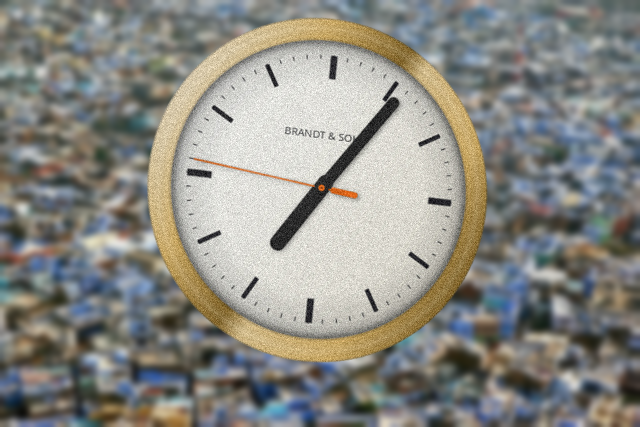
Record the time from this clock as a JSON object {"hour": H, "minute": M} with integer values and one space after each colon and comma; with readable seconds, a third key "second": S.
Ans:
{"hour": 7, "minute": 5, "second": 46}
